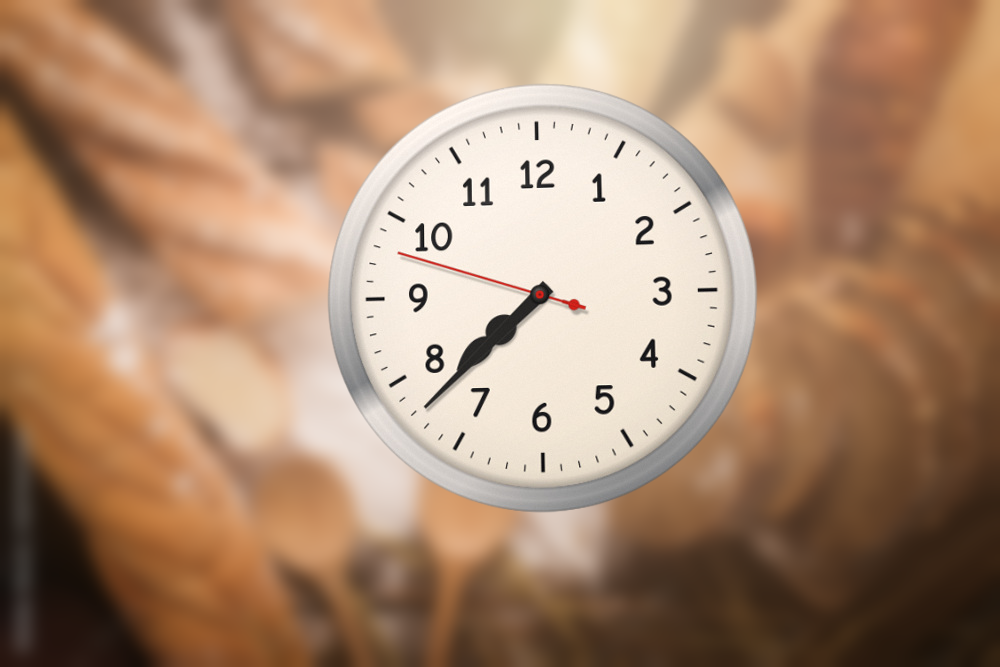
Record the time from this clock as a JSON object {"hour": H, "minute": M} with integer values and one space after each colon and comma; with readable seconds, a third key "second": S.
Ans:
{"hour": 7, "minute": 37, "second": 48}
